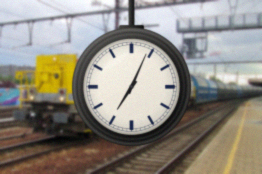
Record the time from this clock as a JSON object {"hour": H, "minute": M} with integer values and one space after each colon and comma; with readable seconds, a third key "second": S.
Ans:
{"hour": 7, "minute": 4}
